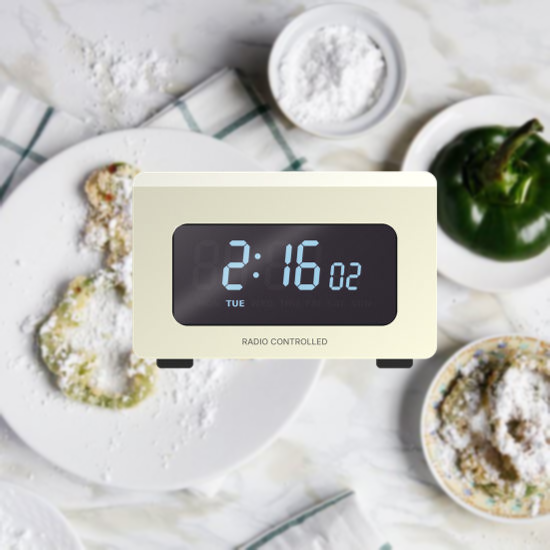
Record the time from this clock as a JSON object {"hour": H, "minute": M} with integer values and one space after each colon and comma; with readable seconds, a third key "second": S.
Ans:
{"hour": 2, "minute": 16, "second": 2}
